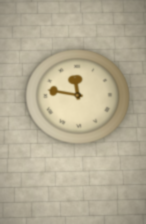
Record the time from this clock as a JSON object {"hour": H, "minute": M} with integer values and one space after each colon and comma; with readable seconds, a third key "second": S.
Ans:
{"hour": 11, "minute": 47}
